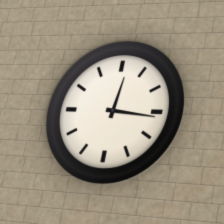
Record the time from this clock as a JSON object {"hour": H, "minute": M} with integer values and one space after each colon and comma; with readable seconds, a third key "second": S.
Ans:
{"hour": 12, "minute": 16}
